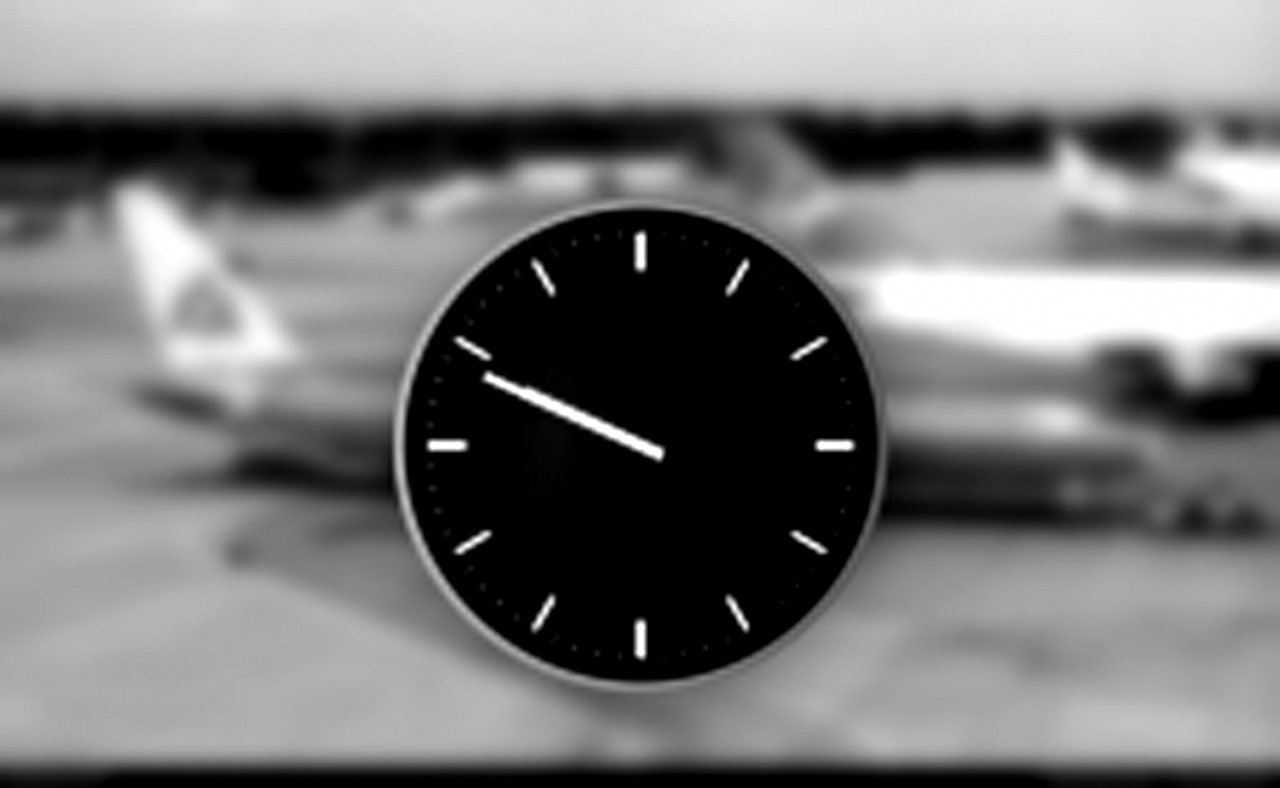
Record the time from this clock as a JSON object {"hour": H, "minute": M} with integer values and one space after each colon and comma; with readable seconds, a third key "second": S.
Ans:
{"hour": 9, "minute": 49}
